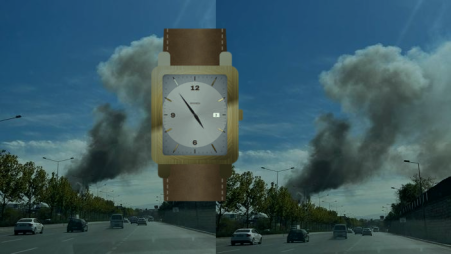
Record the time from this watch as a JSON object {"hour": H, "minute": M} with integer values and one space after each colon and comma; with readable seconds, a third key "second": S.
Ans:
{"hour": 4, "minute": 54}
